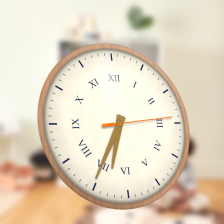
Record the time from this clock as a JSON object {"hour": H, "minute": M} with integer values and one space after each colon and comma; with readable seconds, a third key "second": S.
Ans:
{"hour": 6, "minute": 35, "second": 14}
